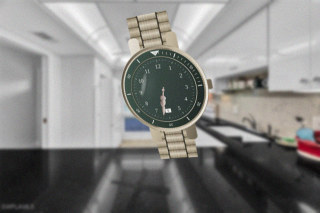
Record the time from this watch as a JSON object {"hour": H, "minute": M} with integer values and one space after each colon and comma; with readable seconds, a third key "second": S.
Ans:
{"hour": 6, "minute": 32}
